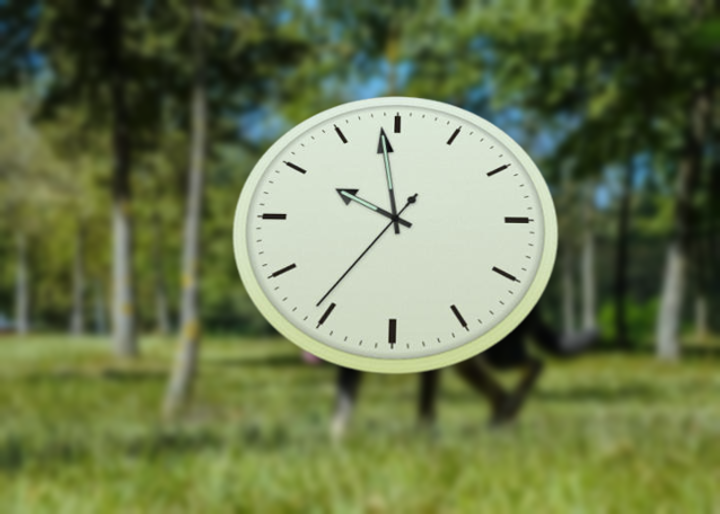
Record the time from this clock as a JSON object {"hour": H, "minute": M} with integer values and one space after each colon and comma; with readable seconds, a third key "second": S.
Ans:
{"hour": 9, "minute": 58, "second": 36}
